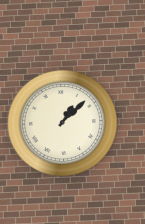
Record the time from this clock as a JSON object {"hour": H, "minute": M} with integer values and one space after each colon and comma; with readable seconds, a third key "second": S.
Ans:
{"hour": 1, "minute": 8}
